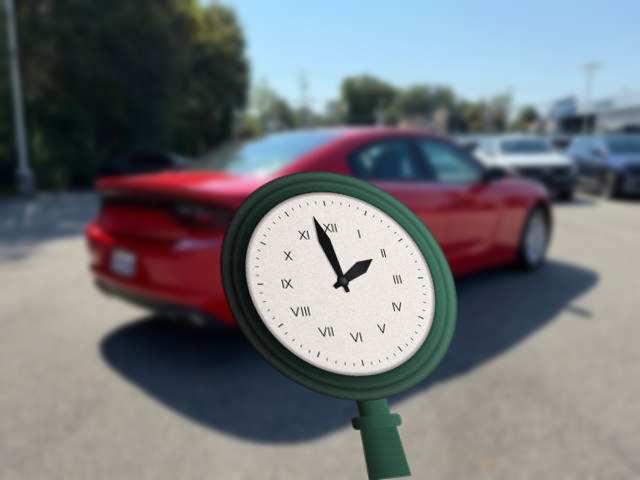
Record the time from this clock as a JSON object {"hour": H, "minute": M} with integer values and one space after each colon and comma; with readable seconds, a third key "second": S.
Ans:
{"hour": 1, "minute": 58}
